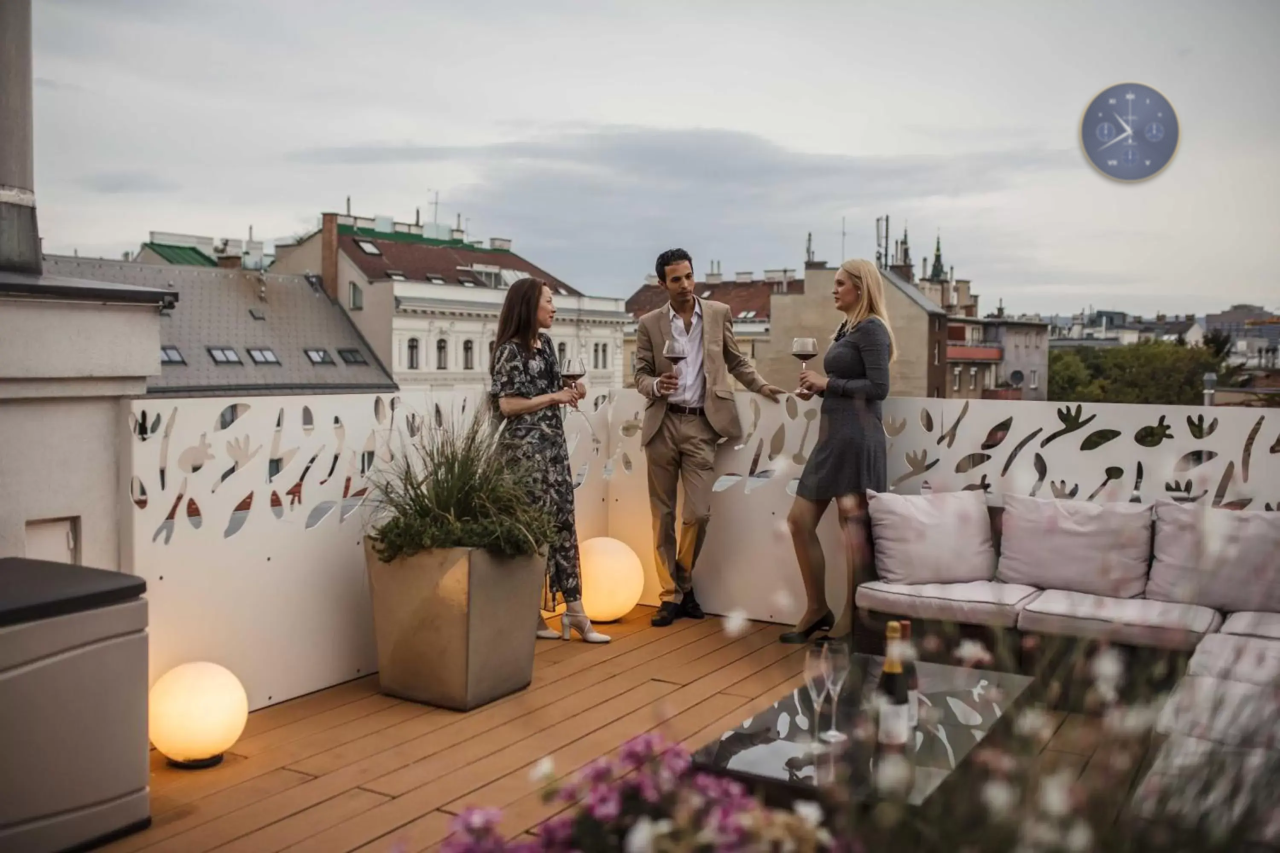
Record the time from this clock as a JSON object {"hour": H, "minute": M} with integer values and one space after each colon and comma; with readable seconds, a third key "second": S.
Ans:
{"hour": 10, "minute": 40}
